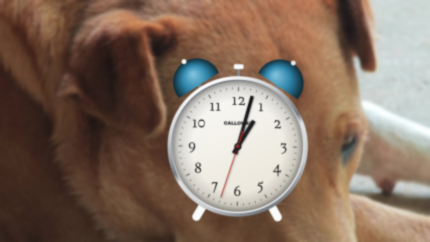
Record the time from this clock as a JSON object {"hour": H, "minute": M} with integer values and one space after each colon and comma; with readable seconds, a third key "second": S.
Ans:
{"hour": 1, "minute": 2, "second": 33}
